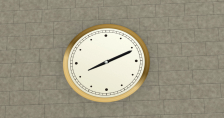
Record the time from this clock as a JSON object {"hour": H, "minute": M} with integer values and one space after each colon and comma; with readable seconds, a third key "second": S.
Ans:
{"hour": 8, "minute": 11}
